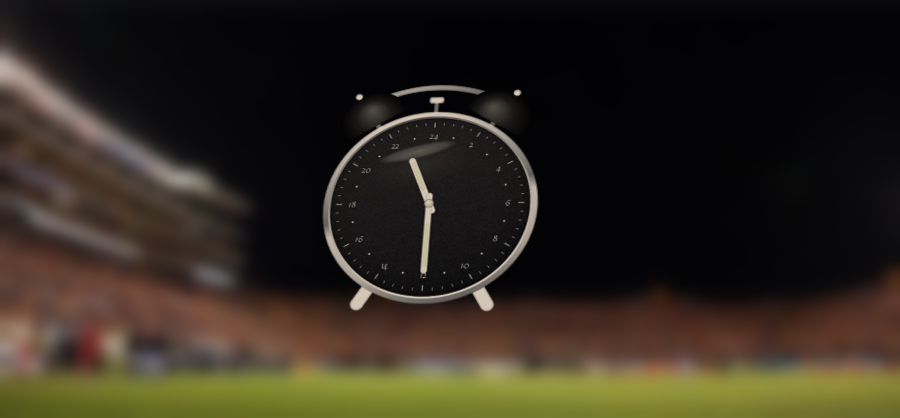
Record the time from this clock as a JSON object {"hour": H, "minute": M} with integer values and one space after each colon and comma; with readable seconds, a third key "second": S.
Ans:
{"hour": 22, "minute": 30}
